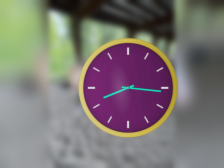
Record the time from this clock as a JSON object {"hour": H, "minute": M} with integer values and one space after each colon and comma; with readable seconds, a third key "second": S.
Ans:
{"hour": 8, "minute": 16}
